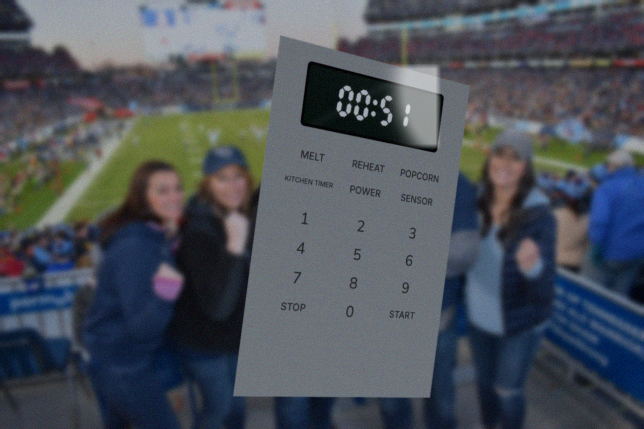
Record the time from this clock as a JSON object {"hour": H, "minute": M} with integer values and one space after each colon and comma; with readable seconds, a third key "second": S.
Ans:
{"hour": 0, "minute": 51}
